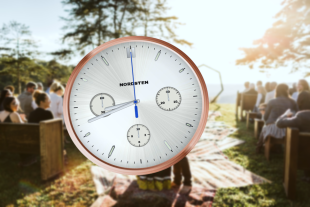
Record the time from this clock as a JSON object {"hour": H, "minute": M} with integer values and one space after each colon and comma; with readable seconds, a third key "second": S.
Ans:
{"hour": 8, "minute": 42}
